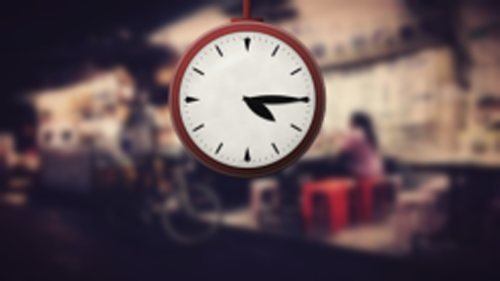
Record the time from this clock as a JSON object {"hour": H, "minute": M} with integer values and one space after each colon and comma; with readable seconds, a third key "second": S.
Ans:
{"hour": 4, "minute": 15}
